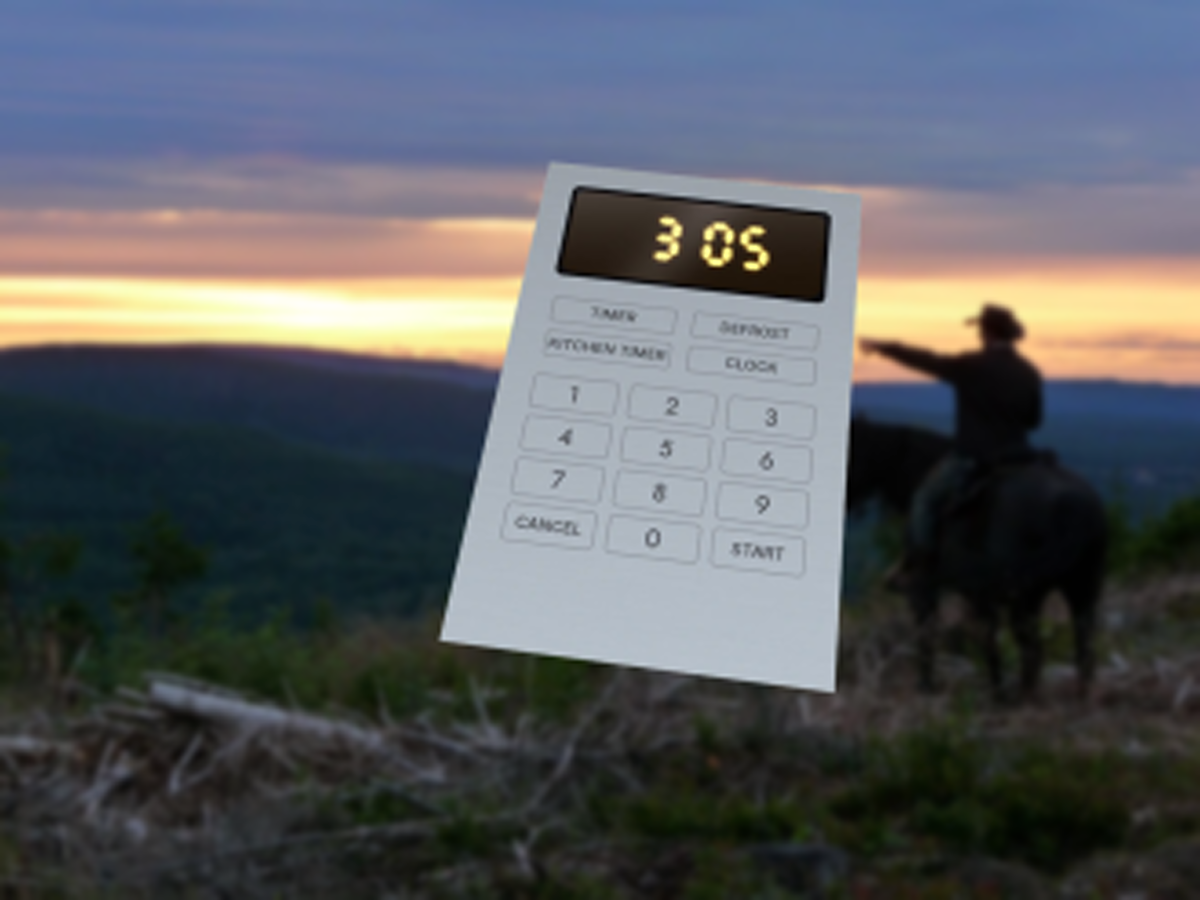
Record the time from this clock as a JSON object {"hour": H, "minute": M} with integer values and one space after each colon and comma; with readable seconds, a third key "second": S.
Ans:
{"hour": 3, "minute": 5}
